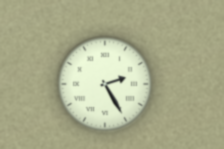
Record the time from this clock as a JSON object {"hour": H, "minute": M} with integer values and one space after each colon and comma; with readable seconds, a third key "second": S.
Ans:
{"hour": 2, "minute": 25}
